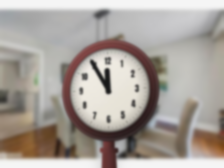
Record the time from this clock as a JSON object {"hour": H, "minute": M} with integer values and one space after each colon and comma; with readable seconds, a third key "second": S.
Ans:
{"hour": 11, "minute": 55}
